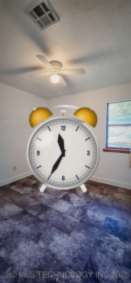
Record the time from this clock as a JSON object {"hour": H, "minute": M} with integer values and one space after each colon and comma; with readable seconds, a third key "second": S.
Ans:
{"hour": 11, "minute": 35}
